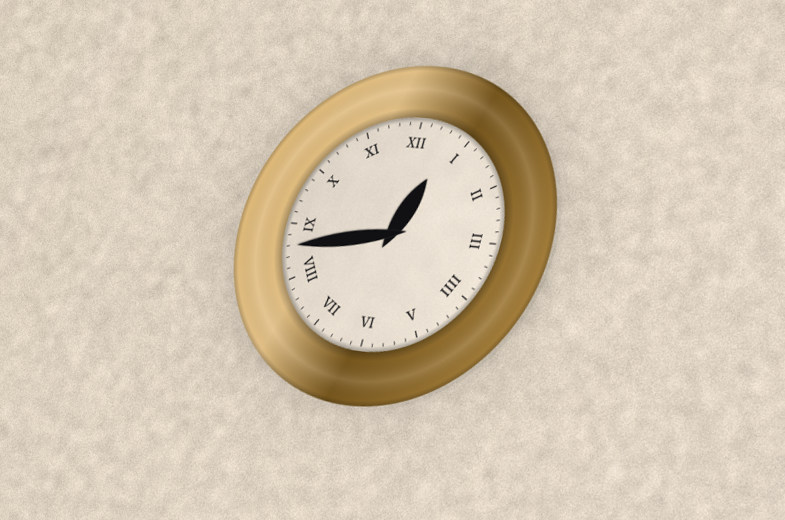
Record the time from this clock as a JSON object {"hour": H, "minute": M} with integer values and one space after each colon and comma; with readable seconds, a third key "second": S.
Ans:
{"hour": 12, "minute": 43}
